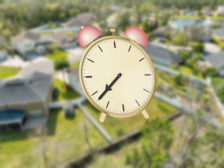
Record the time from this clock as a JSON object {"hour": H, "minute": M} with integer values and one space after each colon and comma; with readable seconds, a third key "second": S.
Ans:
{"hour": 7, "minute": 38}
